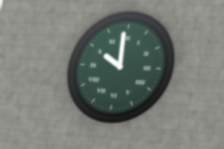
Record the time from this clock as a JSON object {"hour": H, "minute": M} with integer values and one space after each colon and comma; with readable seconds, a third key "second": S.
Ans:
{"hour": 9, "minute": 59}
